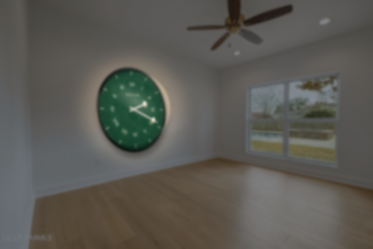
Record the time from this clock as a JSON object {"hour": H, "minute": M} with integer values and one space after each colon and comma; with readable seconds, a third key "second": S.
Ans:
{"hour": 2, "minute": 19}
